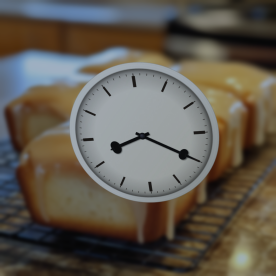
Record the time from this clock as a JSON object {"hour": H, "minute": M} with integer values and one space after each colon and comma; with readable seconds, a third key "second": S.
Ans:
{"hour": 8, "minute": 20}
